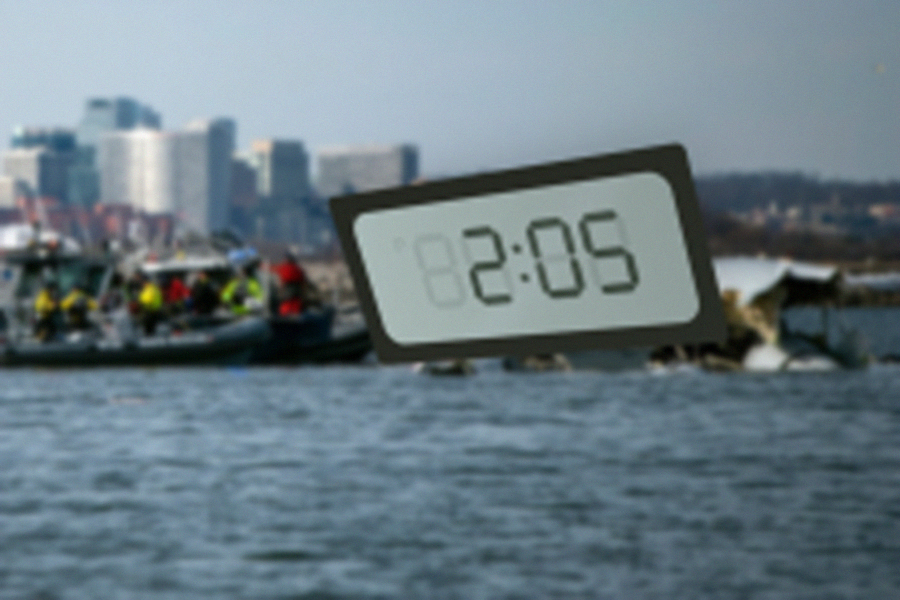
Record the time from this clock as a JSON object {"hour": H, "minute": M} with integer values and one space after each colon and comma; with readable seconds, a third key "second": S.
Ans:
{"hour": 2, "minute": 5}
